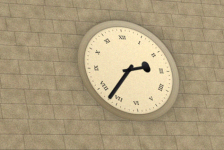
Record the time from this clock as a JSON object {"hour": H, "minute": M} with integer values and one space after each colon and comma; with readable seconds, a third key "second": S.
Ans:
{"hour": 2, "minute": 37}
